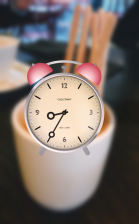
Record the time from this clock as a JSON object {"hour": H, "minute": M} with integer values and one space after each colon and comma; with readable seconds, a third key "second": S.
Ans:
{"hour": 8, "minute": 35}
